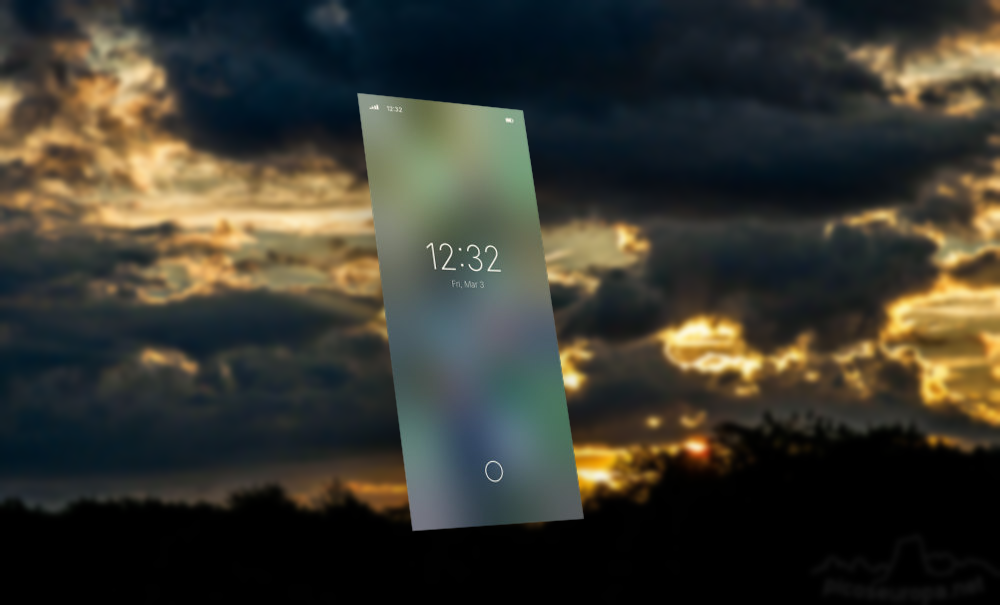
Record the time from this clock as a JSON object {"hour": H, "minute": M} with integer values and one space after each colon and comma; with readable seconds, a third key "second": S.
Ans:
{"hour": 12, "minute": 32}
